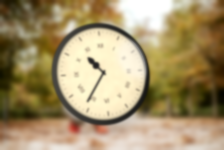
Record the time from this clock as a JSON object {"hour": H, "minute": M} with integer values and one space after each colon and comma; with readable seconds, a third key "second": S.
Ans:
{"hour": 10, "minute": 36}
